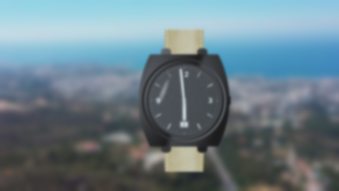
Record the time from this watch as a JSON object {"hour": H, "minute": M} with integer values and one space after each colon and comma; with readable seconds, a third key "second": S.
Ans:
{"hour": 5, "minute": 59}
